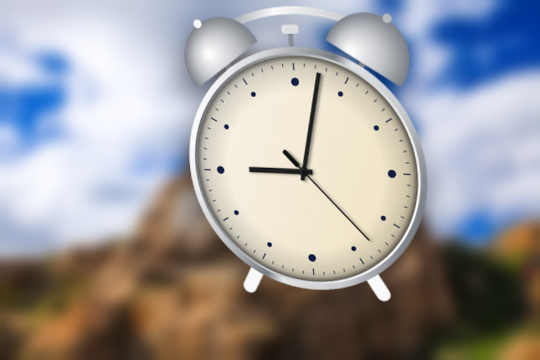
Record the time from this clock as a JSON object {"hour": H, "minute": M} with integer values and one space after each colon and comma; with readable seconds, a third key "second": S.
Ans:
{"hour": 9, "minute": 2, "second": 23}
